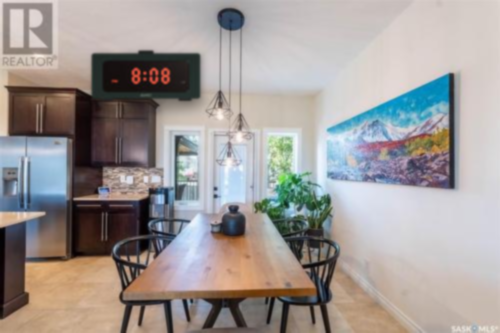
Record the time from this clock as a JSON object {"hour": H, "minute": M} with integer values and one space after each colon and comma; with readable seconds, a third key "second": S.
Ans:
{"hour": 8, "minute": 8}
